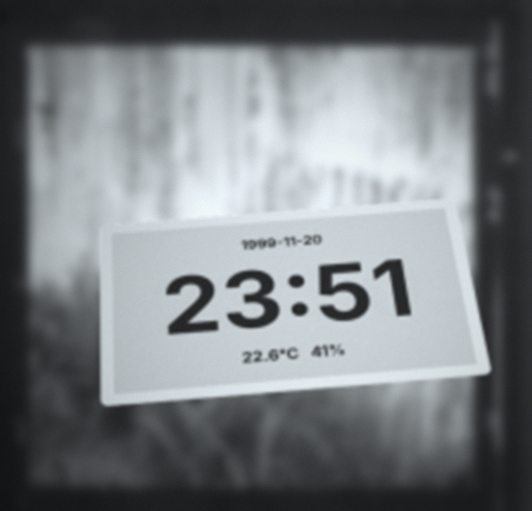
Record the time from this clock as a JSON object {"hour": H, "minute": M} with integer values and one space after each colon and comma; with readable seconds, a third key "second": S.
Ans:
{"hour": 23, "minute": 51}
